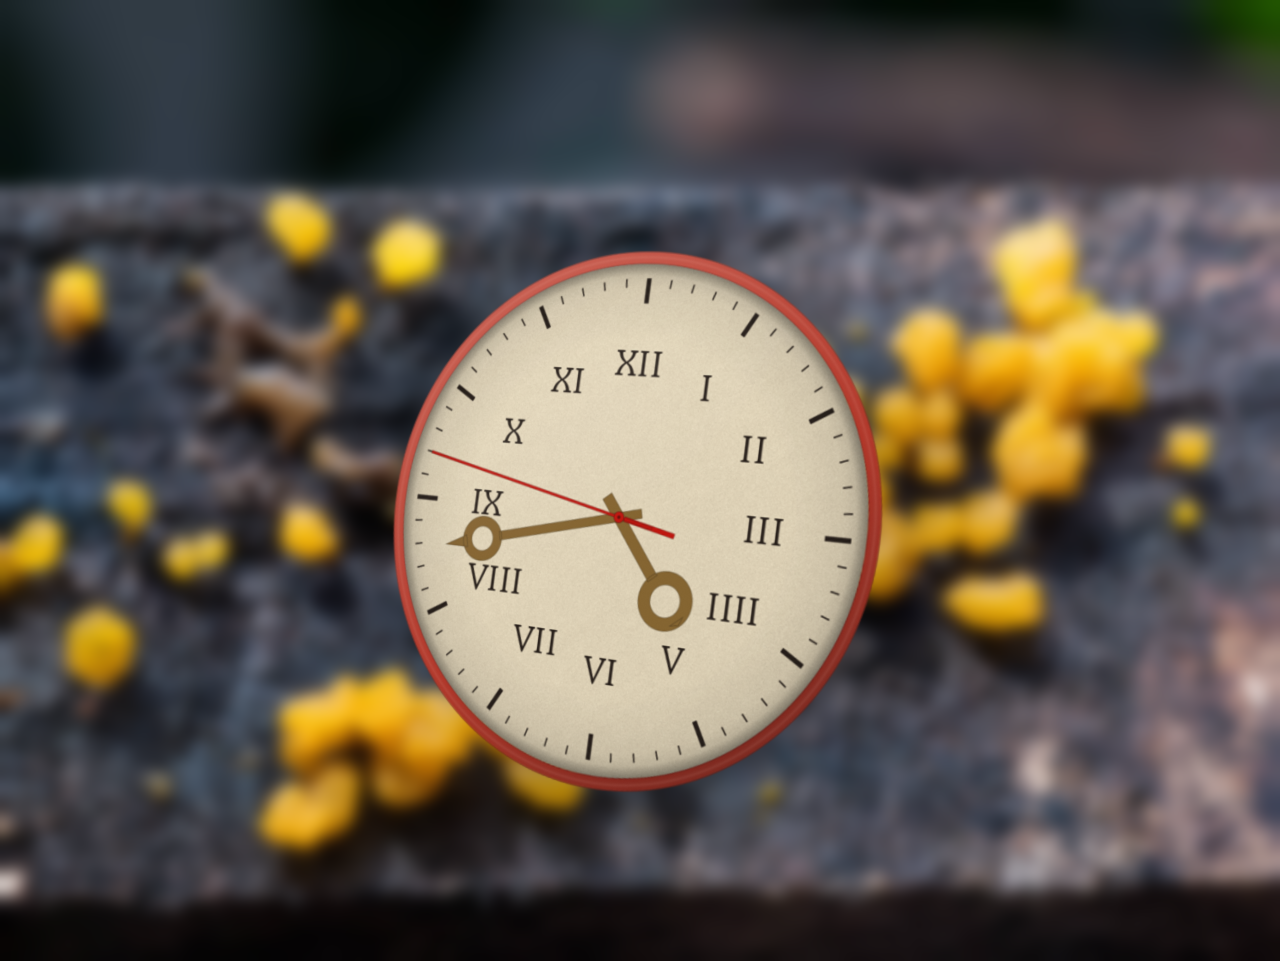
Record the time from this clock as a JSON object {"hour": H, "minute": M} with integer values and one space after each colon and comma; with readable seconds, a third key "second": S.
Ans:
{"hour": 4, "minute": 42, "second": 47}
